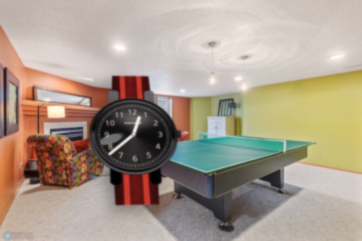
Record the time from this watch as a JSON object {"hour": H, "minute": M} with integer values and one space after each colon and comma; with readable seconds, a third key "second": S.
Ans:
{"hour": 12, "minute": 38}
